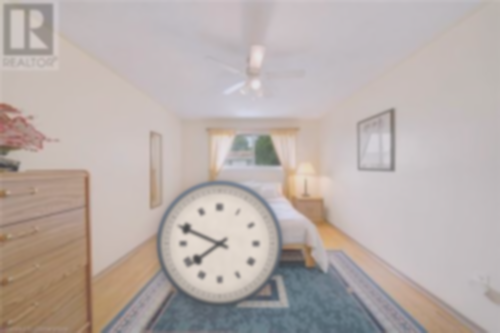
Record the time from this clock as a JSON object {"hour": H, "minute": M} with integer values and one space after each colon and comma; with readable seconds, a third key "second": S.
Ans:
{"hour": 7, "minute": 49}
